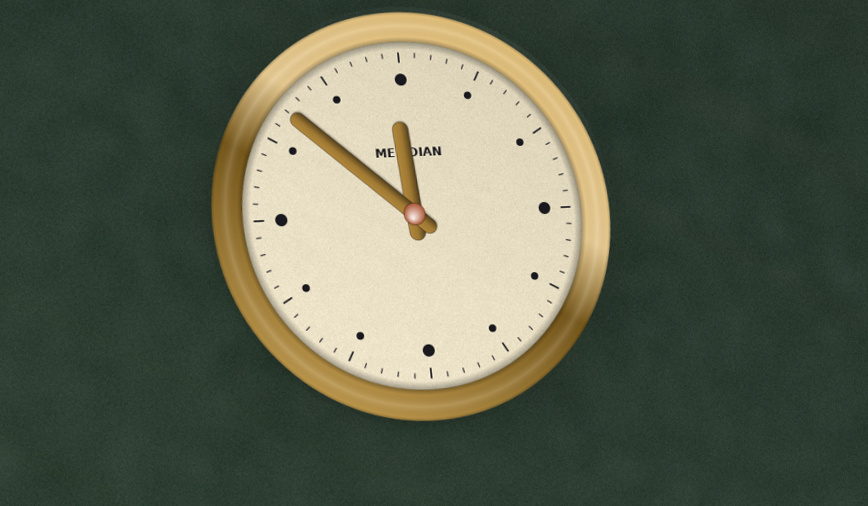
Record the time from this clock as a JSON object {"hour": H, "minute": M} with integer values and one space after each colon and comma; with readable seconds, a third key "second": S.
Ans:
{"hour": 11, "minute": 52}
